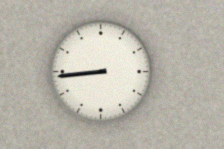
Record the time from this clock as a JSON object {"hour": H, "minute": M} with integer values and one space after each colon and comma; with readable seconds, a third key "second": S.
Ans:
{"hour": 8, "minute": 44}
